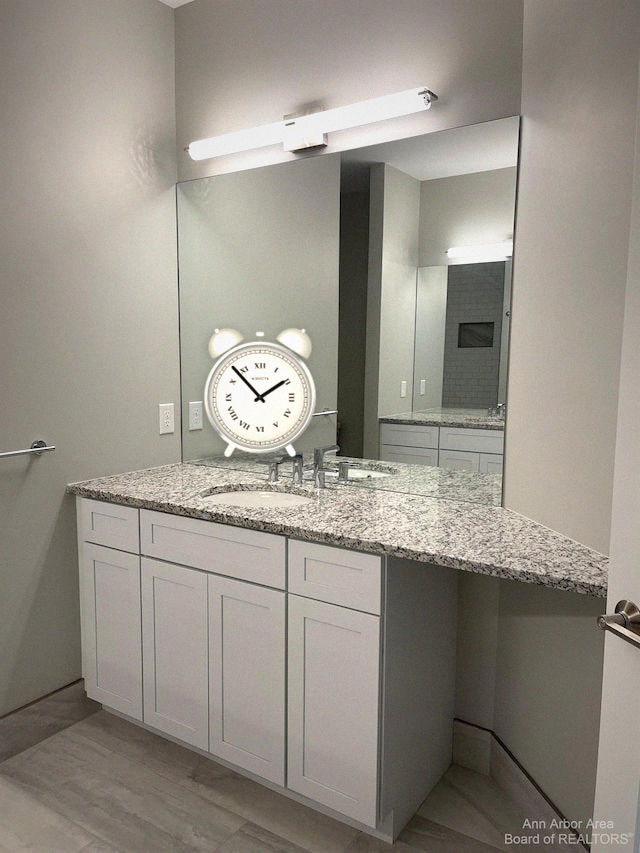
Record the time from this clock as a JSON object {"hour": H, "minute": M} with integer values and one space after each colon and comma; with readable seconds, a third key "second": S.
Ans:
{"hour": 1, "minute": 53}
